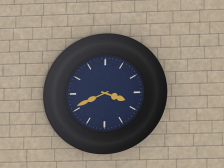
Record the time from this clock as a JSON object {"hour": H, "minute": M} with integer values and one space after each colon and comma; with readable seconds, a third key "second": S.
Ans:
{"hour": 3, "minute": 41}
